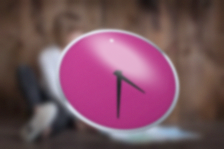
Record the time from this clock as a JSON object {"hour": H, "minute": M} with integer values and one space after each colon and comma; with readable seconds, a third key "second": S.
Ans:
{"hour": 4, "minute": 32}
